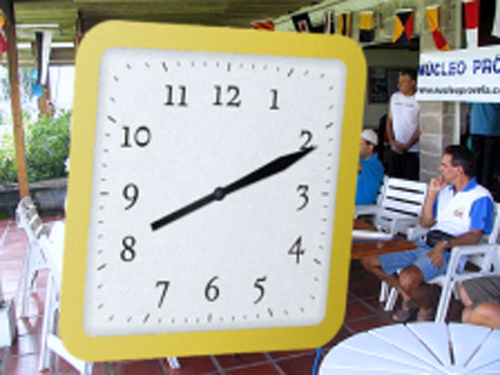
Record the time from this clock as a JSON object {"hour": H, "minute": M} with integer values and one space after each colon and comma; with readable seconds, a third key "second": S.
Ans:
{"hour": 8, "minute": 11}
